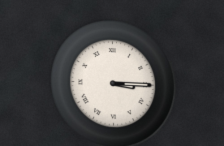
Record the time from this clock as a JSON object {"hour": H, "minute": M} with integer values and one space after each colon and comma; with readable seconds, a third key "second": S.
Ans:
{"hour": 3, "minute": 15}
